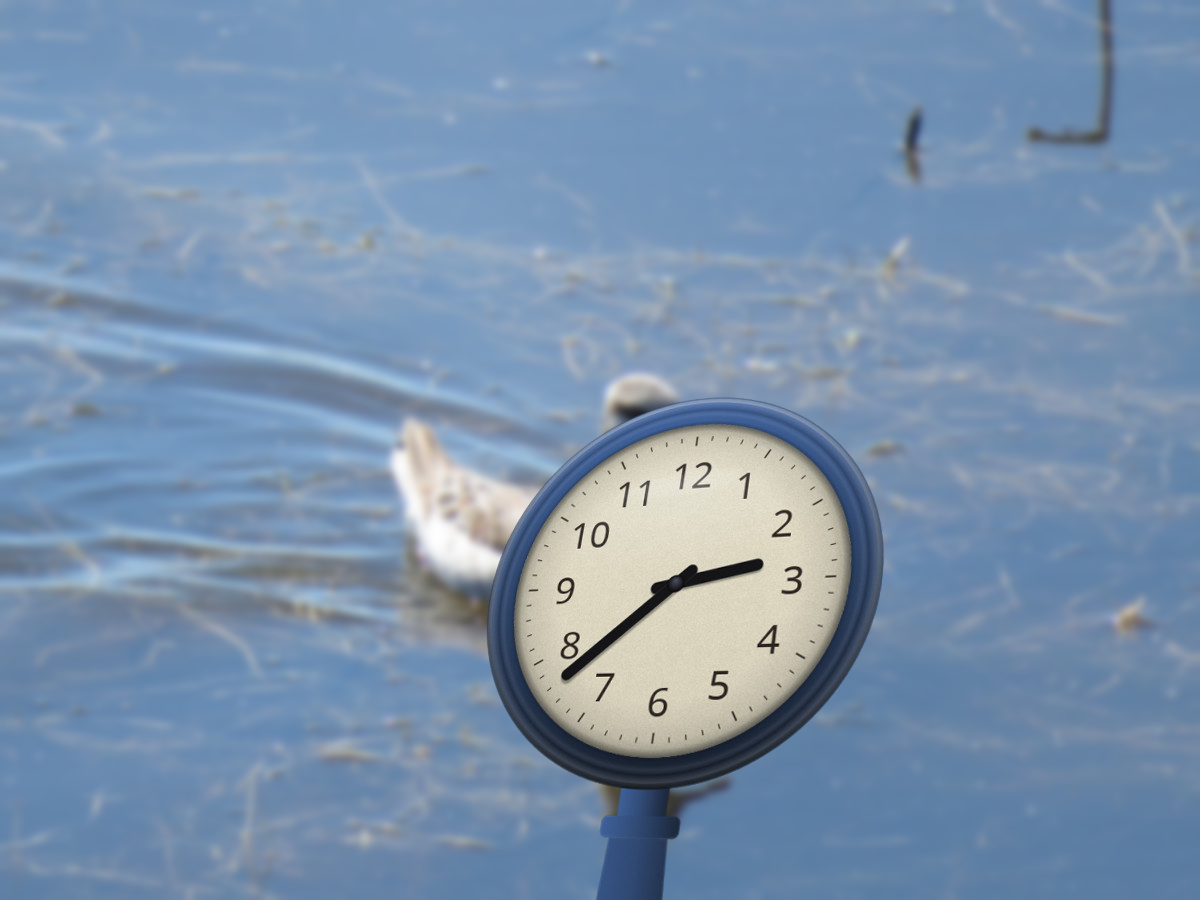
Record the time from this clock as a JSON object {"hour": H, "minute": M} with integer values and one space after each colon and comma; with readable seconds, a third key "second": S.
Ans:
{"hour": 2, "minute": 38}
